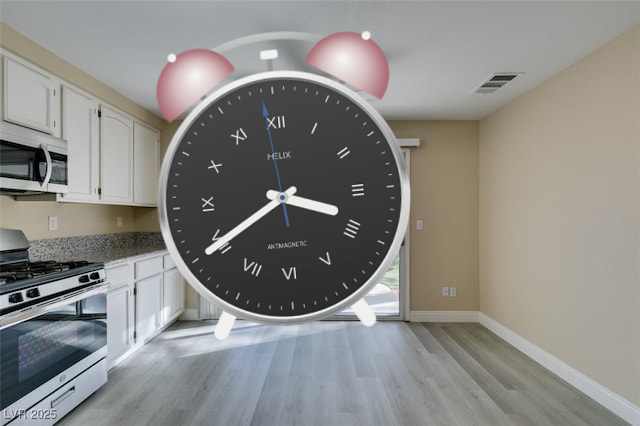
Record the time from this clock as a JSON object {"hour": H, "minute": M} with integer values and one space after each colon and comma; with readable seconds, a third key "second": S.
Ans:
{"hour": 3, "minute": 39, "second": 59}
